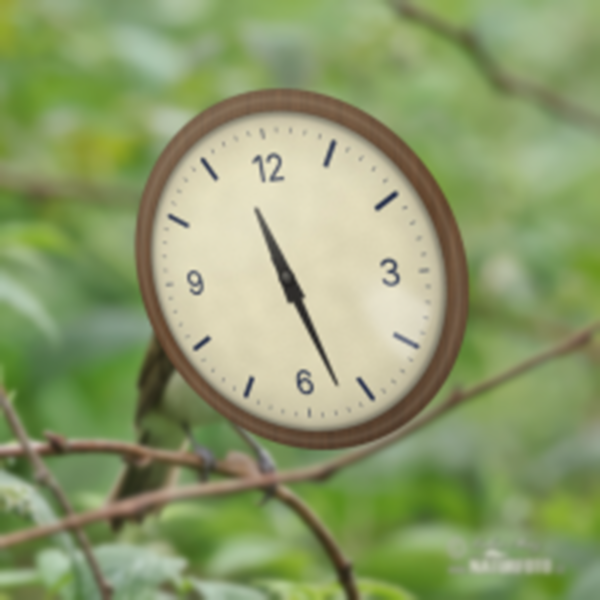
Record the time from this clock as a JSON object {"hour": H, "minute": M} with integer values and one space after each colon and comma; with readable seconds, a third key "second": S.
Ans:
{"hour": 11, "minute": 27}
